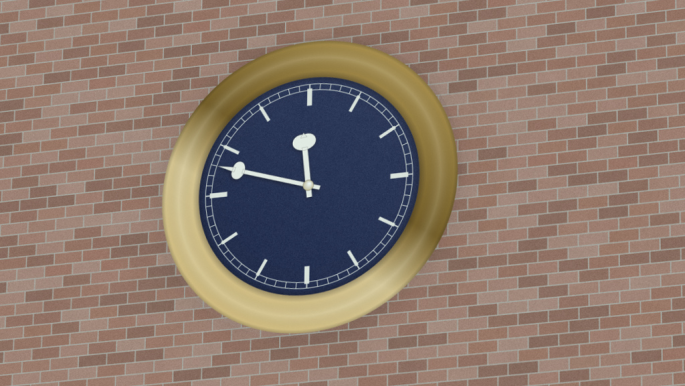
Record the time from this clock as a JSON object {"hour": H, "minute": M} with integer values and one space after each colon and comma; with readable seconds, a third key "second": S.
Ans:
{"hour": 11, "minute": 48}
